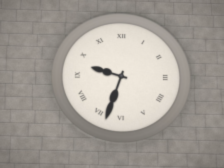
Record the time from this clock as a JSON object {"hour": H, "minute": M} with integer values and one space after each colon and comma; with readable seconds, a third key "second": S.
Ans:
{"hour": 9, "minute": 33}
